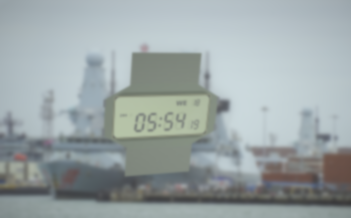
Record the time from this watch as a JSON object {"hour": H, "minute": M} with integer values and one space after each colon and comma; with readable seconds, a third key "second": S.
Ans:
{"hour": 5, "minute": 54}
